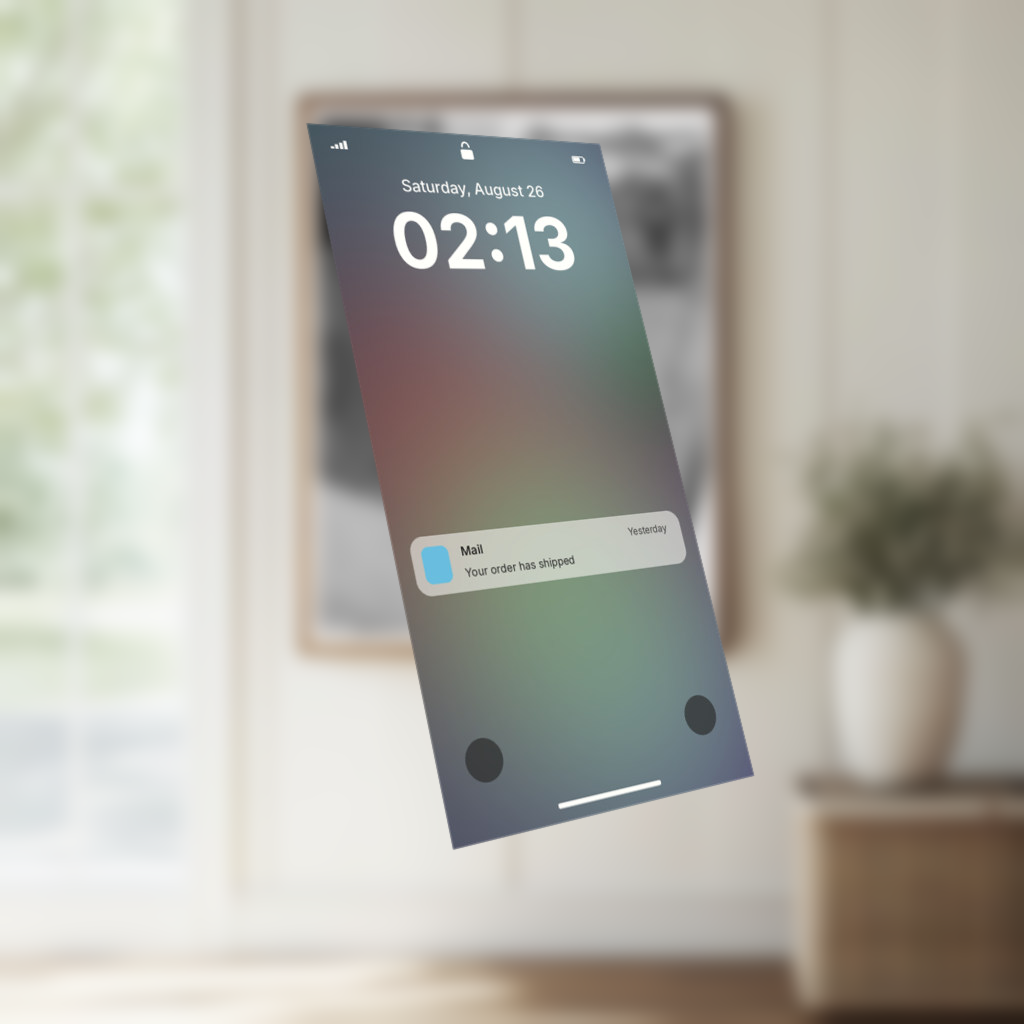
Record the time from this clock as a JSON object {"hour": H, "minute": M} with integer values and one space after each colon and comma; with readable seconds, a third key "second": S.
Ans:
{"hour": 2, "minute": 13}
